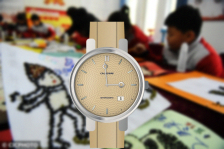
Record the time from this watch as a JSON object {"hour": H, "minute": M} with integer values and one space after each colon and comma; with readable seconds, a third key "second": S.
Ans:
{"hour": 2, "minute": 59}
